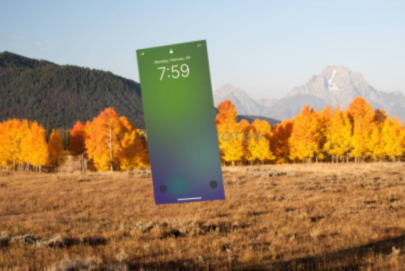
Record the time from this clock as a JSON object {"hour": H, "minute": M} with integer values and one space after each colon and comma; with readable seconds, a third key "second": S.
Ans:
{"hour": 7, "minute": 59}
